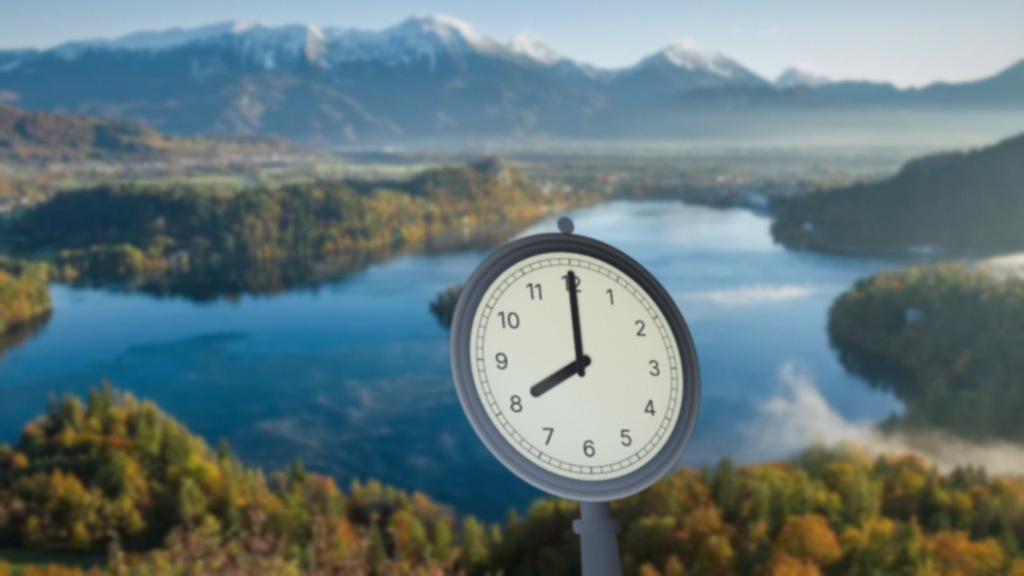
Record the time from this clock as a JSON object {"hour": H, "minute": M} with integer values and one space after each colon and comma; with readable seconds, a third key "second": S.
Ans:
{"hour": 8, "minute": 0}
